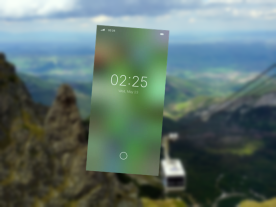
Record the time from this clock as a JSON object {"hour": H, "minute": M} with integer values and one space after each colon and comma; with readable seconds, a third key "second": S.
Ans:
{"hour": 2, "minute": 25}
